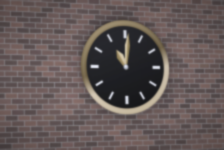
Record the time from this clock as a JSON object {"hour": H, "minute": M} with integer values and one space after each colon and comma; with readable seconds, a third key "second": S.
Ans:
{"hour": 11, "minute": 1}
